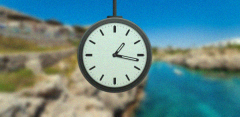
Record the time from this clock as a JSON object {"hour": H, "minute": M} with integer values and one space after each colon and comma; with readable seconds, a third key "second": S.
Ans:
{"hour": 1, "minute": 17}
